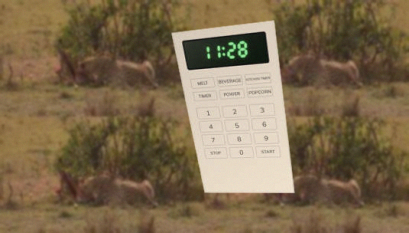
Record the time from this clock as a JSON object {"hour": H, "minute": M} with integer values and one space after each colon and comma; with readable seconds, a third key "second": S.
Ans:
{"hour": 11, "minute": 28}
